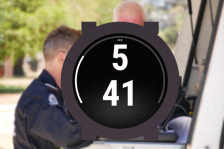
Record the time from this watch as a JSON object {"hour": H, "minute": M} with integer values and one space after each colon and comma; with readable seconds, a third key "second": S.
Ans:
{"hour": 5, "minute": 41}
